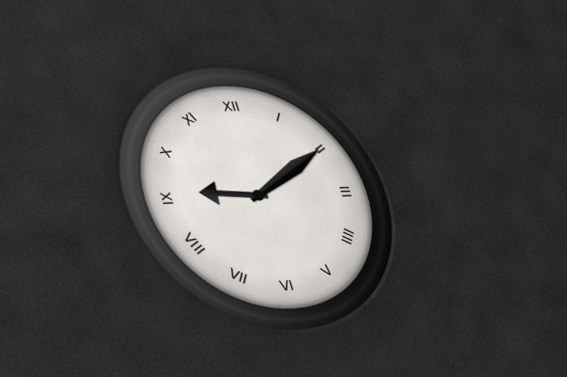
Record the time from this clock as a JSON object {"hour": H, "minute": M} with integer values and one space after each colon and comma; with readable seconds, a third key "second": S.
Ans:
{"hour": 9, "minute": 10}
